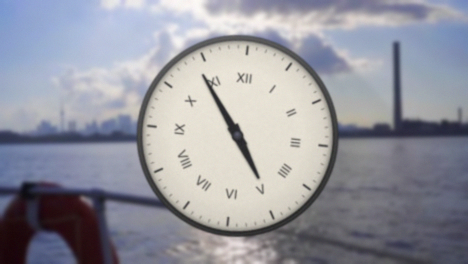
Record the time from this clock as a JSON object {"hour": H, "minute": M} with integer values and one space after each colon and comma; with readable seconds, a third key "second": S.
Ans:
{"hour": 4, "minute": 54}
